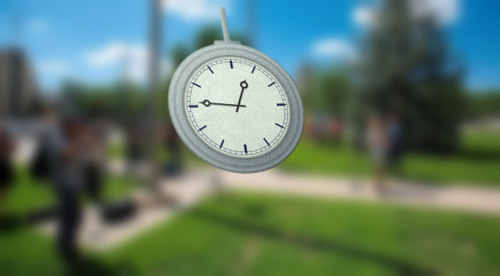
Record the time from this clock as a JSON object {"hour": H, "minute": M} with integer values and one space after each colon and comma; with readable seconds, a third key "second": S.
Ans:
{"hour": 12, "minute": 46}
